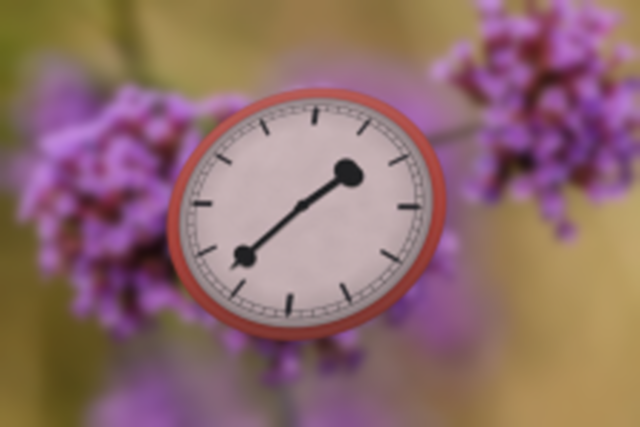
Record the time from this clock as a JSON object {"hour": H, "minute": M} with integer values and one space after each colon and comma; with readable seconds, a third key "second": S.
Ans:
{"hour": 1, "minute": 37}
